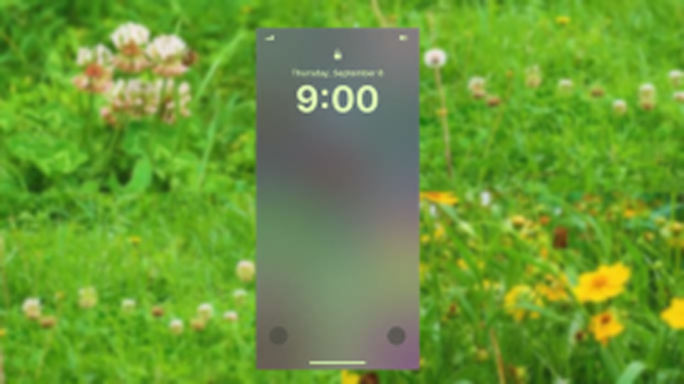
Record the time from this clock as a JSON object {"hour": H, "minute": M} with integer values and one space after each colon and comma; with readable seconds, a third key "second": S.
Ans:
{"hour": 9, "minute": 0}
